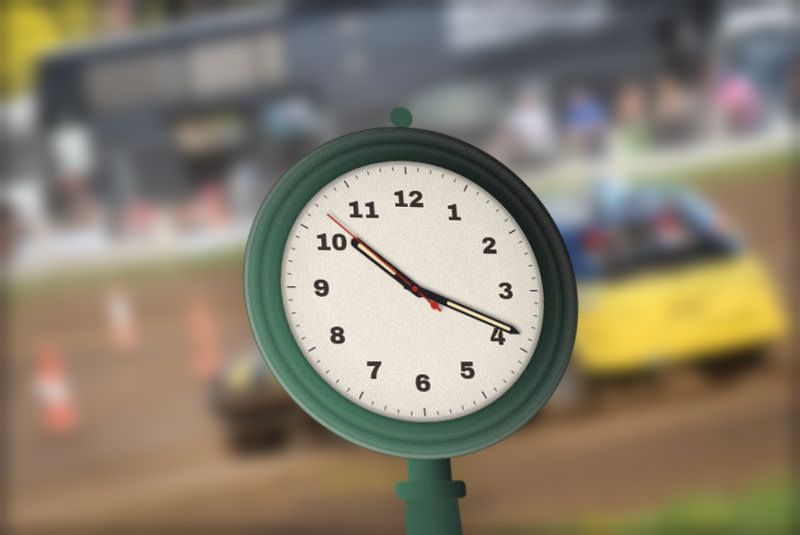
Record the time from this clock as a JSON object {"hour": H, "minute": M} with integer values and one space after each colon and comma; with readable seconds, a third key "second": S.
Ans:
{"hour": 10, "minute": 18, "second": 52}
